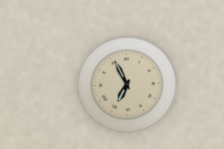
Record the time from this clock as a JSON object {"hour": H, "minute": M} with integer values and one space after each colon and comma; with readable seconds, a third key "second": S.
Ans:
{"hour": 6, "minute": 56}
